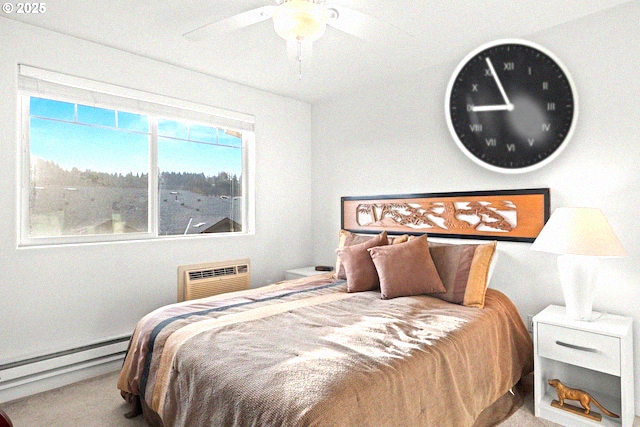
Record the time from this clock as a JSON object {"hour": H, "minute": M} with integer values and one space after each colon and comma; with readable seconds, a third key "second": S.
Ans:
{"hour": 8, "minute": 56}
